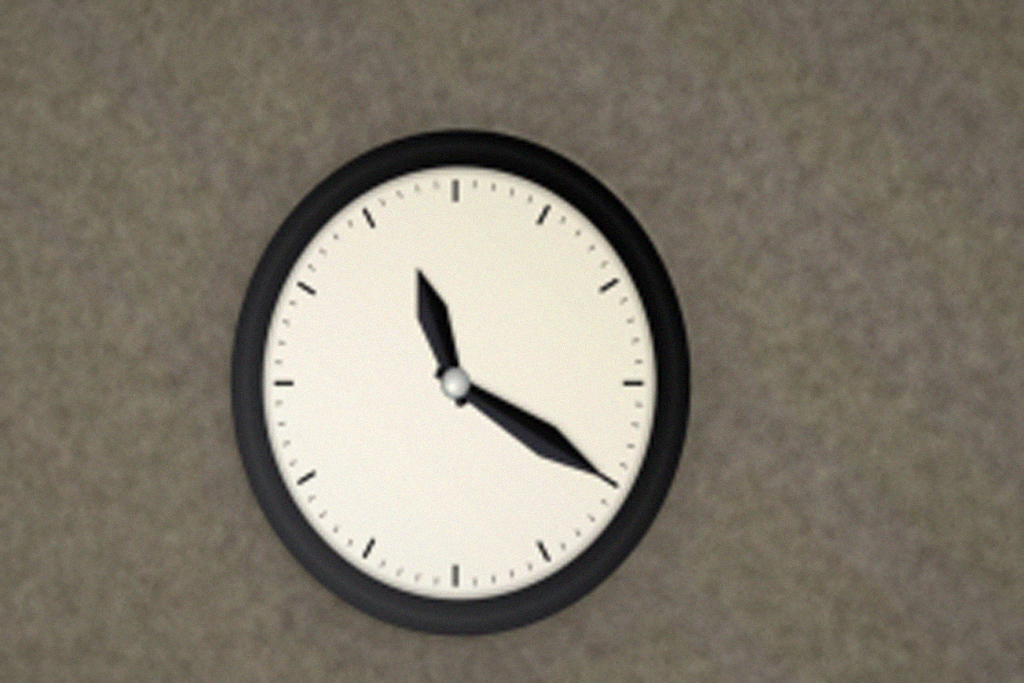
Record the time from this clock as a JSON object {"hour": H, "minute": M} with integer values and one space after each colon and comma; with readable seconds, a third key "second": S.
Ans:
{"hour": 11, "minute": 20}
